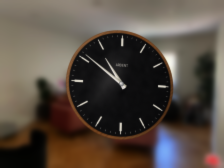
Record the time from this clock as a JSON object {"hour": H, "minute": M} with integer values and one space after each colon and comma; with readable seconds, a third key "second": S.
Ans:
{"hour": 10, "minute": 51}
